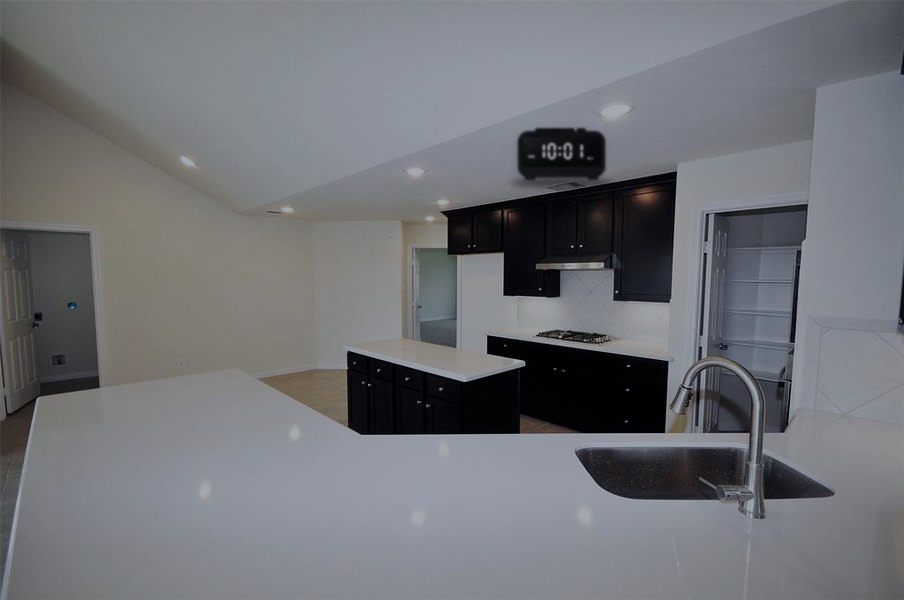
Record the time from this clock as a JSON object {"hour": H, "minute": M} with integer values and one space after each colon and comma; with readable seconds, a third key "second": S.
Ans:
{"hour": 10, "minute": 1}
